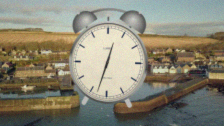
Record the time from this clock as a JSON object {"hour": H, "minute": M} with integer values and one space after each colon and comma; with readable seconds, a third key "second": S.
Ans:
{"hour": 12, "minute": 33}
